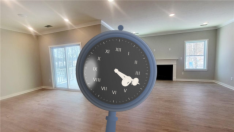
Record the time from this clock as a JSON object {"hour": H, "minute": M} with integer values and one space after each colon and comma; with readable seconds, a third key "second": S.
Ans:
{"hour": 4, "minute": 19}
